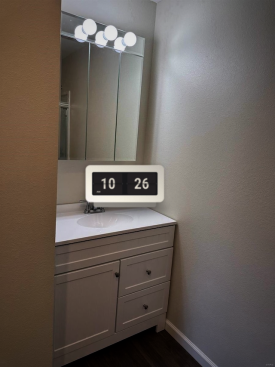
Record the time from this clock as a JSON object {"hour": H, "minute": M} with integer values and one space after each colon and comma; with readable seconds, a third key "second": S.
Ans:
{"hour": 10, "minute": 26}
